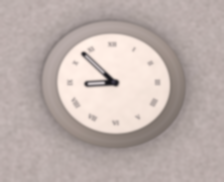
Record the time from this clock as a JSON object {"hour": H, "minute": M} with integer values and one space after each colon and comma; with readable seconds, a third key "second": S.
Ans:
{"hour": 8, "minute": 53}
